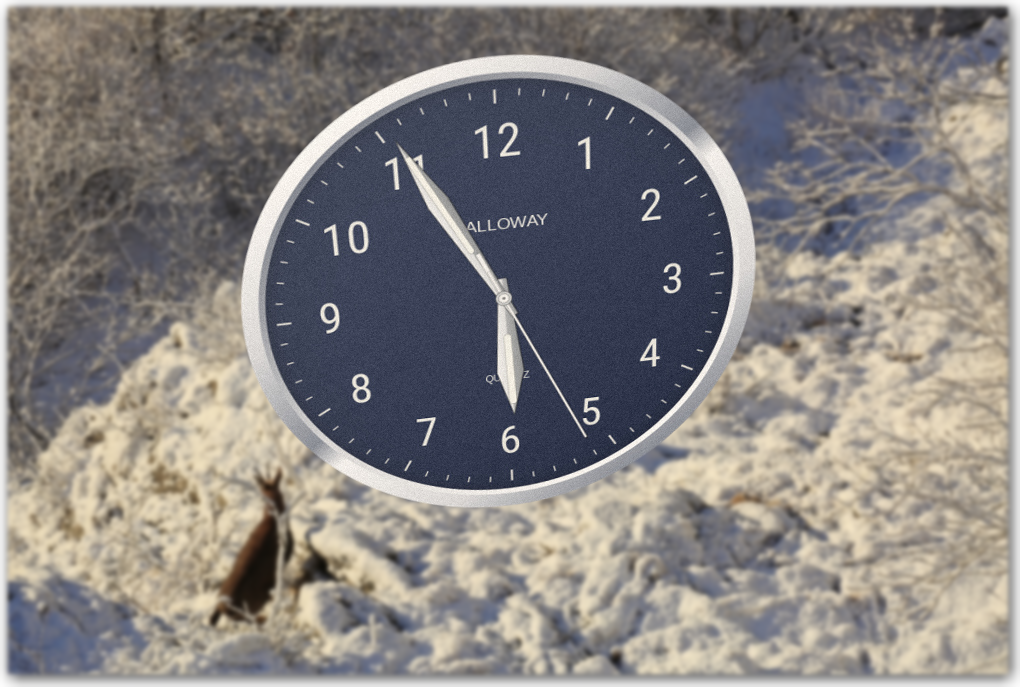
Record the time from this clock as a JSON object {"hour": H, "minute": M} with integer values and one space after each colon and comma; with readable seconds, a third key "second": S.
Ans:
{"hour": 5, "minute": 55, "second": 26}
